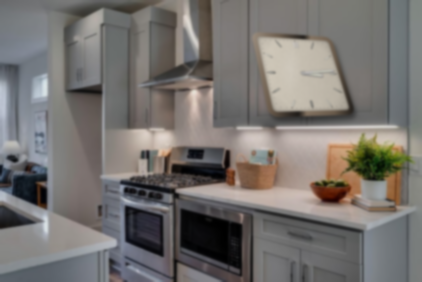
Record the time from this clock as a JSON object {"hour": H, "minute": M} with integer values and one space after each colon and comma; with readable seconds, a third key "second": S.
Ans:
{"hour": 3, "minute": 14}
